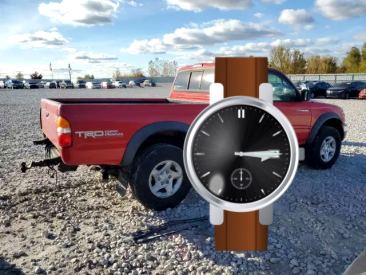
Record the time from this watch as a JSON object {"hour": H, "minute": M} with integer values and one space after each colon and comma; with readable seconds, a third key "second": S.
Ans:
{"hour": 3, "minute": 15}
